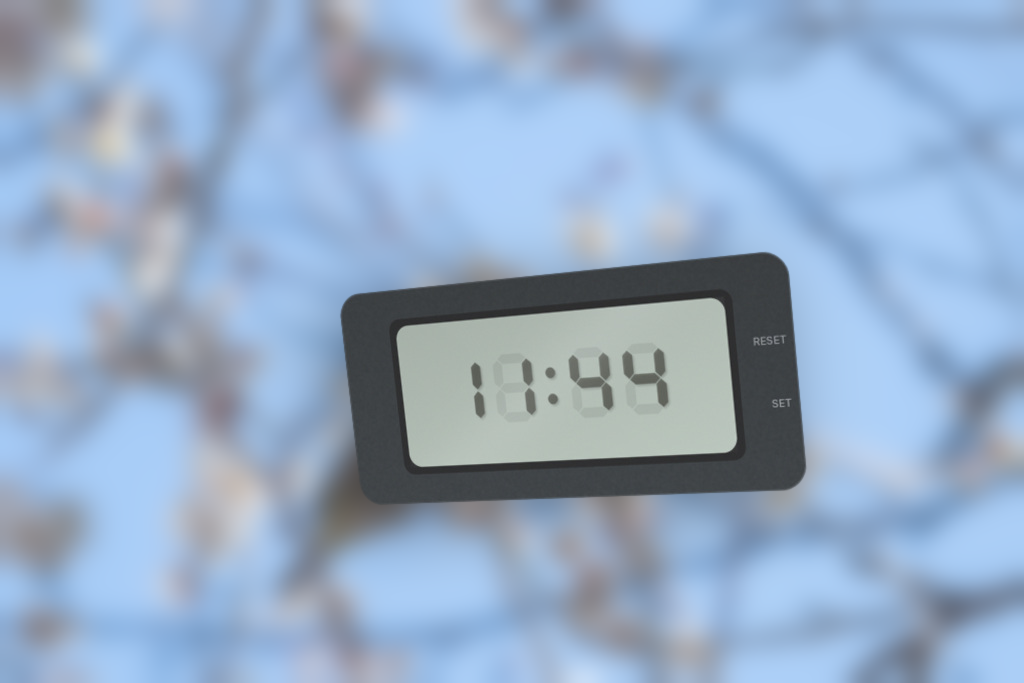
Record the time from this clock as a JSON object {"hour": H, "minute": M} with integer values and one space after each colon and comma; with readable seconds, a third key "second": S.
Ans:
{"hour": 11, "minute": 44}
